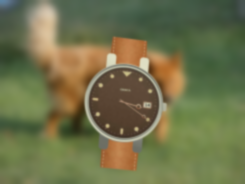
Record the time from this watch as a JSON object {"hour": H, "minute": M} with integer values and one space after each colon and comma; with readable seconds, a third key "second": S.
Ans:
{"hour": 3, "minute": 20}
